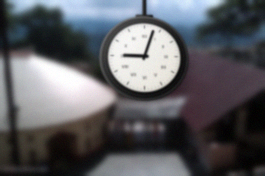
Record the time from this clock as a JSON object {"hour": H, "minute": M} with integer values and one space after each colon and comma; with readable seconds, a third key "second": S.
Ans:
{"hour": 9, "minute": 3}
